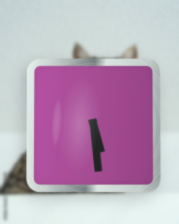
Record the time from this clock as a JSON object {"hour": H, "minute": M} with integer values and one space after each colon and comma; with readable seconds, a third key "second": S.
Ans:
{"hour": 5, "minute": 29}
